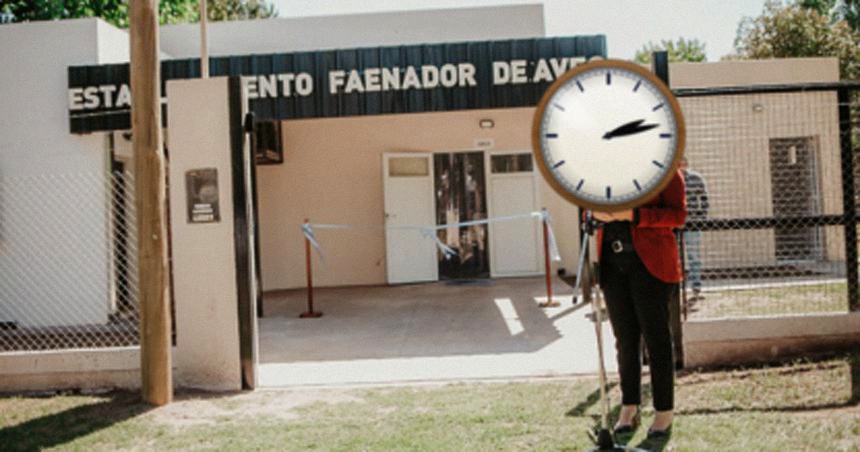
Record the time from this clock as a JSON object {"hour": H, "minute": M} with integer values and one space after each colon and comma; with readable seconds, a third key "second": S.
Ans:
{"hour": 2, "minute": 13}
